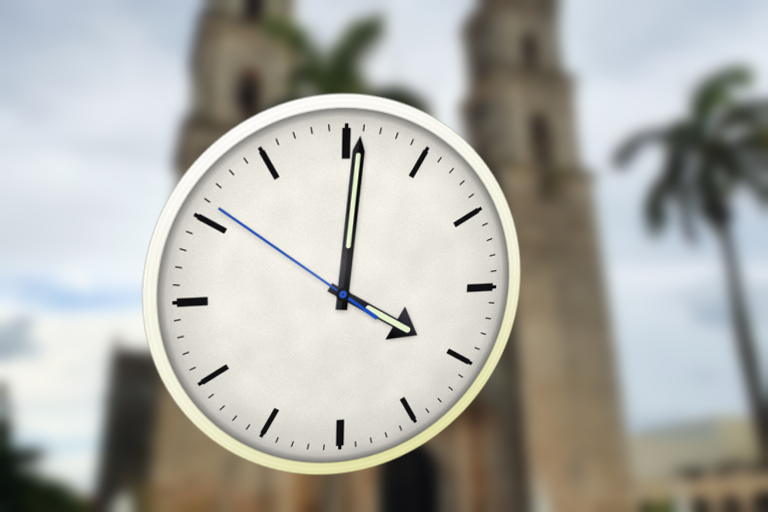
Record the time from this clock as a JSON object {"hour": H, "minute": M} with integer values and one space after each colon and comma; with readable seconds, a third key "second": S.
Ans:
{"hour": 4, "minute": 0, "second": 51}
